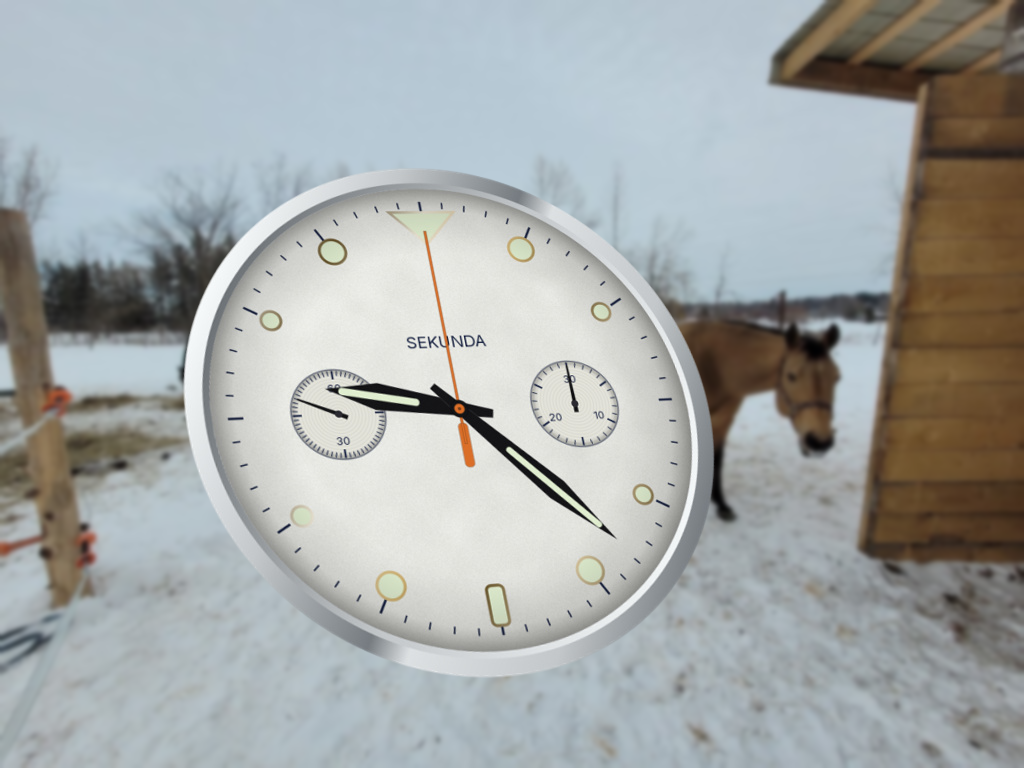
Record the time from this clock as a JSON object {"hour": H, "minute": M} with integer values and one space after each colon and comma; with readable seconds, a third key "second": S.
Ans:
{"hour": 9, "minute": 22, "second": 49}
